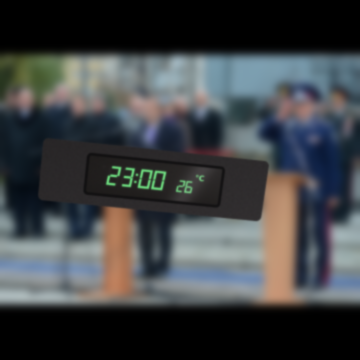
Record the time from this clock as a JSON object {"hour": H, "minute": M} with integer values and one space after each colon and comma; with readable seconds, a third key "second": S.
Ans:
{"hour": 23, "minute": 0}
